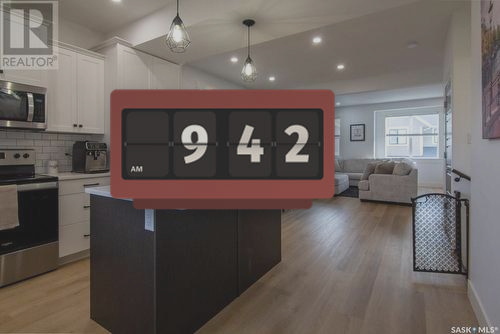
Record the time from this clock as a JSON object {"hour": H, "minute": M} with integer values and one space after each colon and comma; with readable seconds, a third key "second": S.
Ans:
{"hour": 9, "minute": 42}
